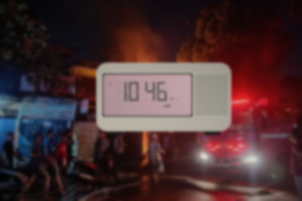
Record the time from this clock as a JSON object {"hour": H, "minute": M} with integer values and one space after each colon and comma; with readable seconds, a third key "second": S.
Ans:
{"hour": 10, "minute": 46}
